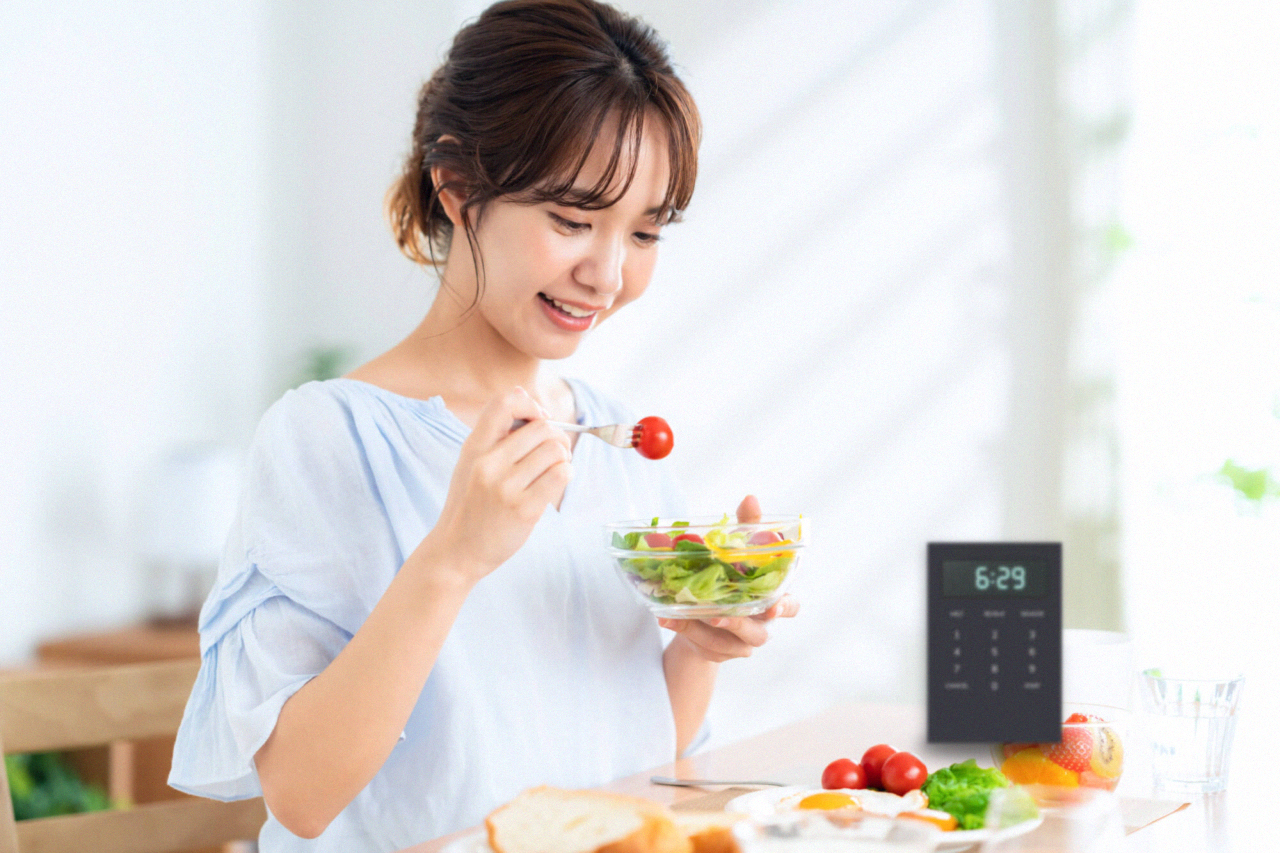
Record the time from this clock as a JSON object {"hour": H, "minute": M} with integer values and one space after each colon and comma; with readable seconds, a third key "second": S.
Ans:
{"hour": 6, "minute": 29}
